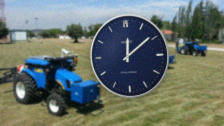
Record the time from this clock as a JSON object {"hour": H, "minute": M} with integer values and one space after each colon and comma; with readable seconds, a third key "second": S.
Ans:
{"hour": 12, "minute": 9}
